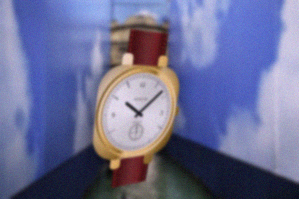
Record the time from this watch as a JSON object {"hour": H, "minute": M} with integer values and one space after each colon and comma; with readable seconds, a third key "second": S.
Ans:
{"hour": 10, "minute": 8}
